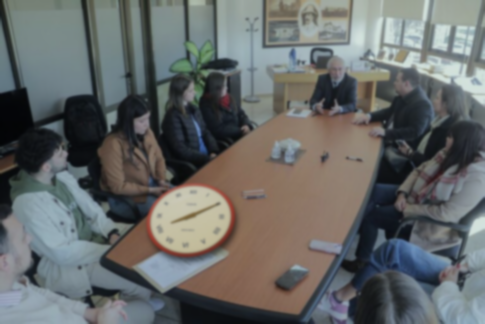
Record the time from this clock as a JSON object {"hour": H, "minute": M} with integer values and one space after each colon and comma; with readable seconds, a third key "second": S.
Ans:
{"hour": 8, "minute": 10}
